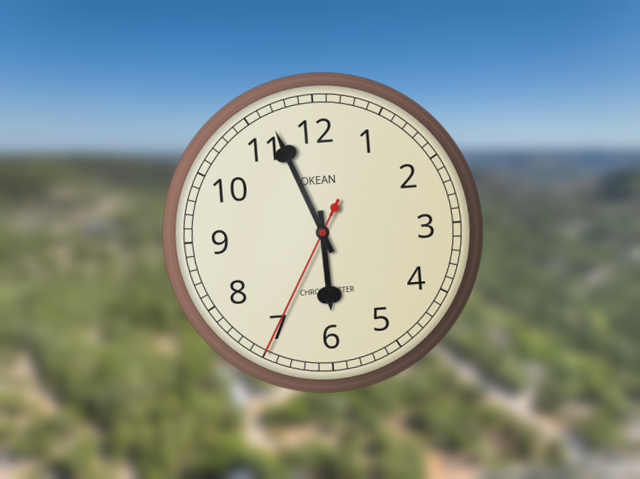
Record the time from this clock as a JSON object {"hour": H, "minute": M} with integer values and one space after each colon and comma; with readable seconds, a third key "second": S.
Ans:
{"hour": 5, "minute": 56, "second": 35}
